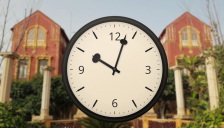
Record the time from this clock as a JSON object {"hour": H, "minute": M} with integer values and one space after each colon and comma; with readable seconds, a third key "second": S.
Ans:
{"hour": 10, "minute": 3}
